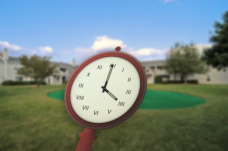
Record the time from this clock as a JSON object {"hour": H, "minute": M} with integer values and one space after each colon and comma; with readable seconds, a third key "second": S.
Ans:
{"hour": 4, "minute": 0}
